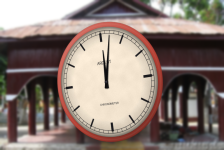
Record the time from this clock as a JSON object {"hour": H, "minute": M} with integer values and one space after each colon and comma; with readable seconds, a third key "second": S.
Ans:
{"hour": 12, "minute": 2}
